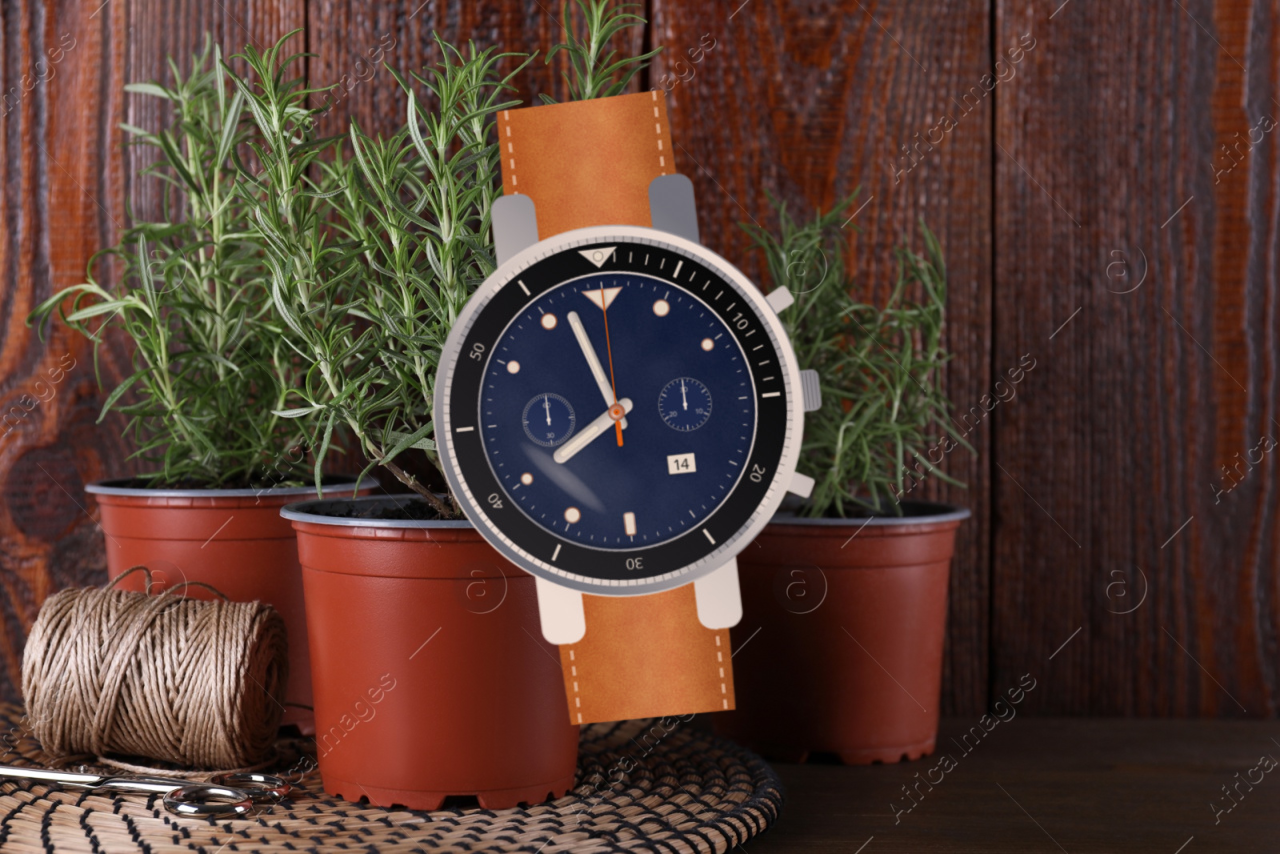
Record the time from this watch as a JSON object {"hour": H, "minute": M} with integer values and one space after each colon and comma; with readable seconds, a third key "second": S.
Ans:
{"hour": 7, "minute": 57}
